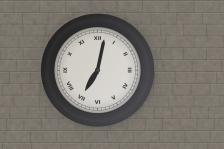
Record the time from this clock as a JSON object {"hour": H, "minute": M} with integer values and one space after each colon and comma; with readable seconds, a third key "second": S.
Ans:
{"hour": 7, "minute": 2}
